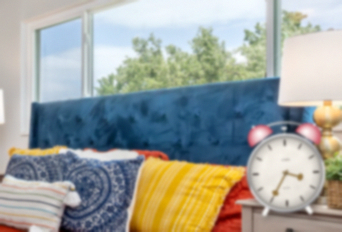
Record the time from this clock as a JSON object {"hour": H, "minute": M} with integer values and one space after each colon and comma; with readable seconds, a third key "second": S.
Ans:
{"hour": 3, "minute": 35}
